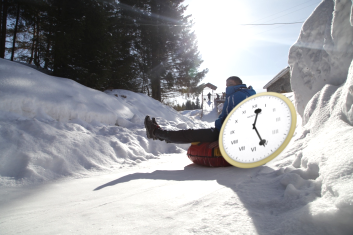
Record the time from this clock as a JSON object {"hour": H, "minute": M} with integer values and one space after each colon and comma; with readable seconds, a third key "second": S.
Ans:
{"hour": 12, "minute": 26}
